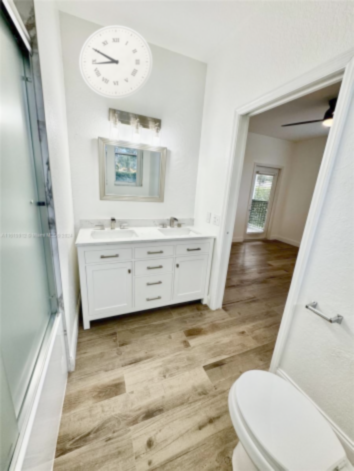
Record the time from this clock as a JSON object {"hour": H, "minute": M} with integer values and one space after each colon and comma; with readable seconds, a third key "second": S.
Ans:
{"hour": 8, "minute": 50}
